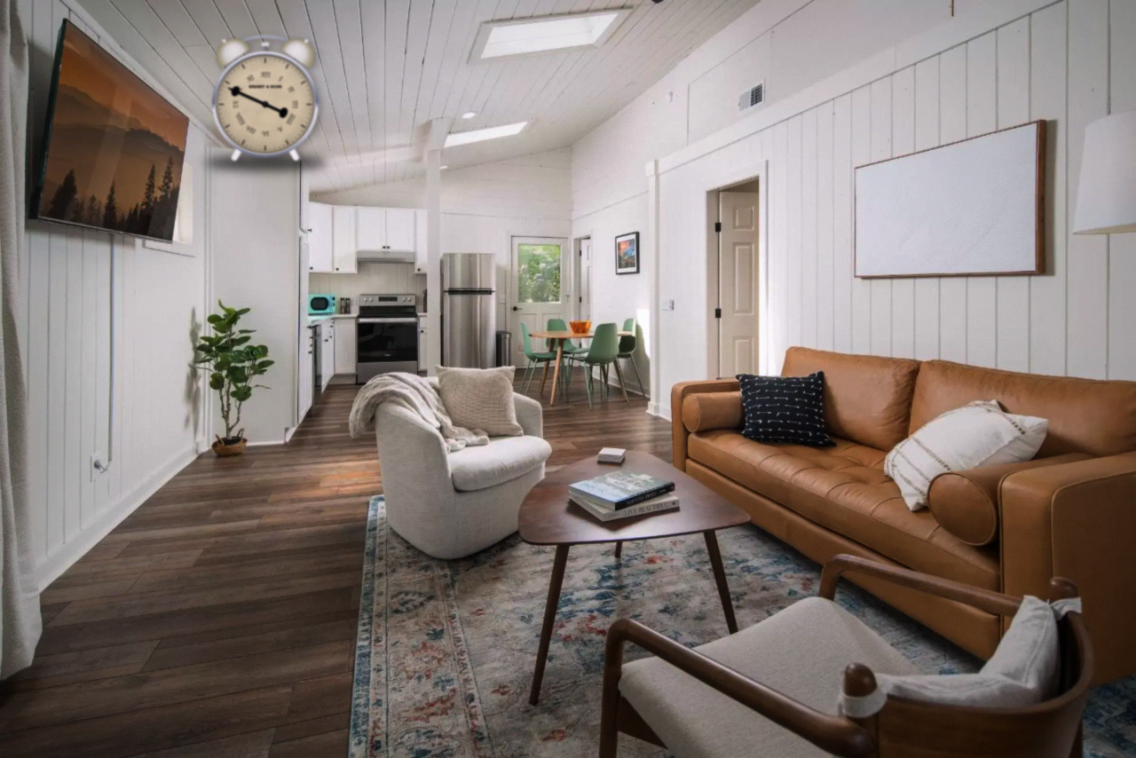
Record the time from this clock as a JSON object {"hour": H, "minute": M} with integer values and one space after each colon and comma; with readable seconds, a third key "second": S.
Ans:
{"hour": 3, "minute": 49}
